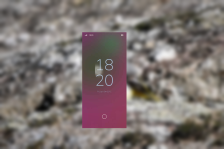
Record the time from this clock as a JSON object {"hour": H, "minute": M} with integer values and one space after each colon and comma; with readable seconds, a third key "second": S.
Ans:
{"hour": 18, "minute": 20}
